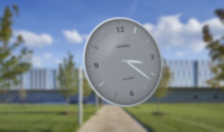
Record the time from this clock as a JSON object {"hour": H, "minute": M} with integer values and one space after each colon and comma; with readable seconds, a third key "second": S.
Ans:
{"hour": 3, "minute": 22}
